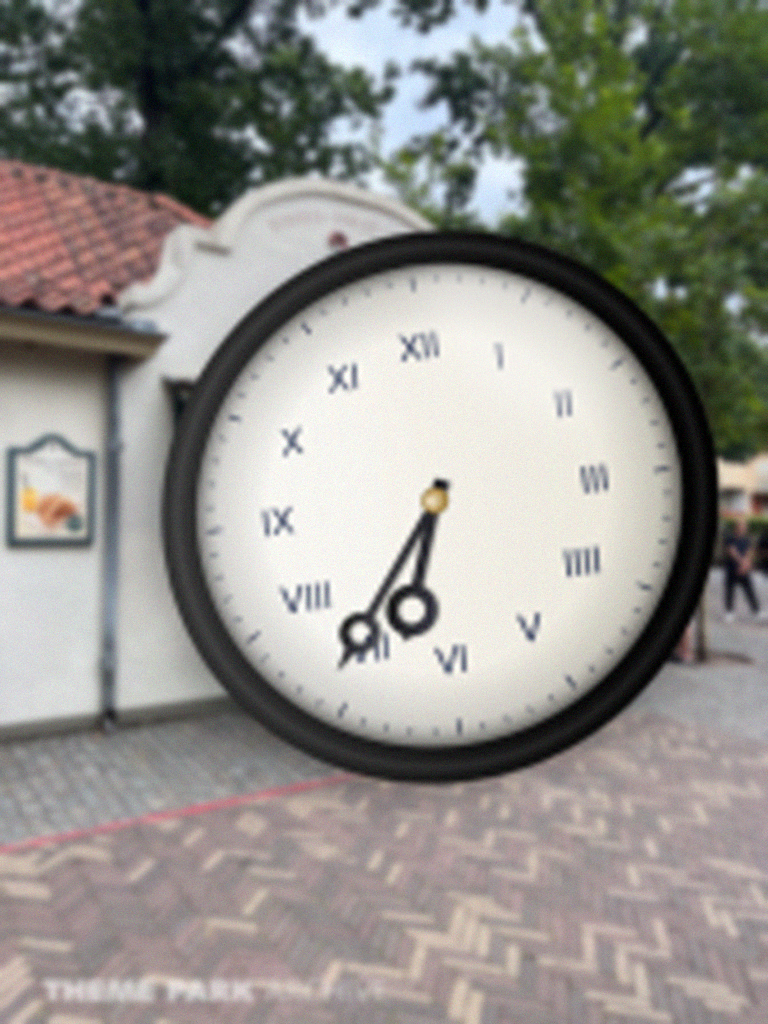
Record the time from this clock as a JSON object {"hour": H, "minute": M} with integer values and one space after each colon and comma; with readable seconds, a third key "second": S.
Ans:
{"hour": 6, "minute": 36}
